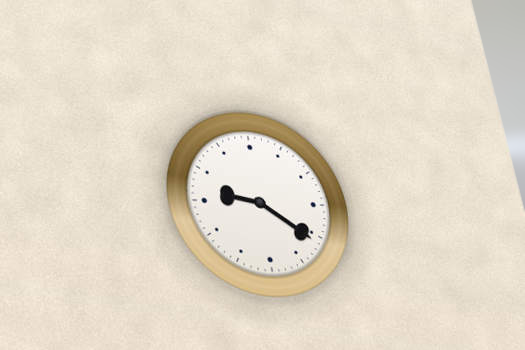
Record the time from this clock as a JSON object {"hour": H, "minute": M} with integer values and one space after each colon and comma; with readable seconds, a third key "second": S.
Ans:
{"hour": 9, "minute": 21}
